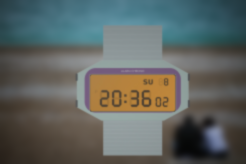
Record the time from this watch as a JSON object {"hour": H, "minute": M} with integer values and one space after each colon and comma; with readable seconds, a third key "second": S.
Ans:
{"hour": 20, "minute": 36, "second": 2}
